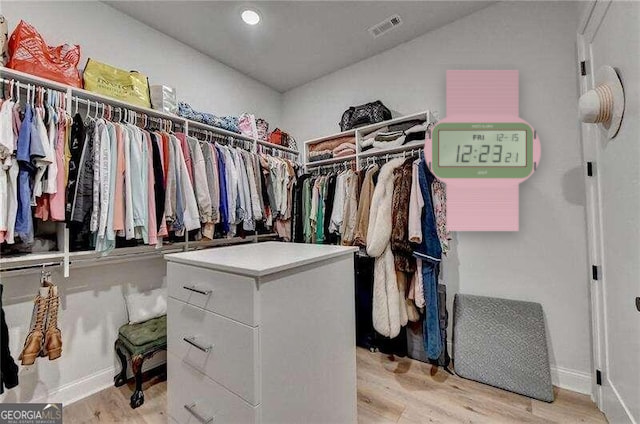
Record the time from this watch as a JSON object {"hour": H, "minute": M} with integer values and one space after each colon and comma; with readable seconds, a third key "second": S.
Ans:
{"hour": 12, "minute": 23, "second": 21}
